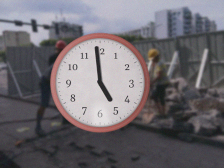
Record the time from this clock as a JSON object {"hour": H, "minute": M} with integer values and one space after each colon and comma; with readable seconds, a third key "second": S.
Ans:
{"hour": 4, "minute": 59}
